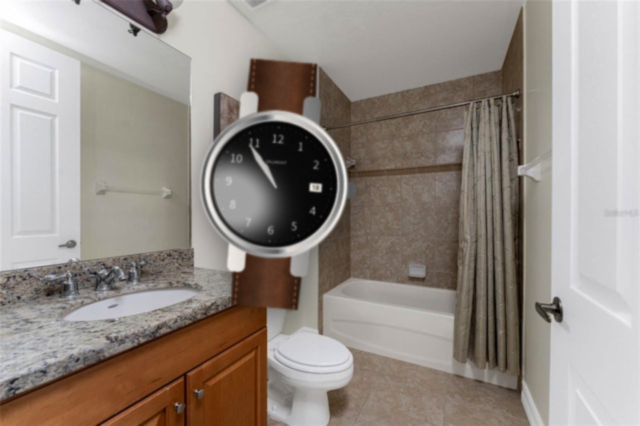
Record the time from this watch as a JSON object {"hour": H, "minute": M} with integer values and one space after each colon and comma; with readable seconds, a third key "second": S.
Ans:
{"hour": 10, "minute": 54}
